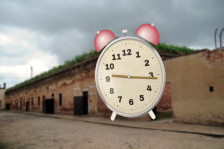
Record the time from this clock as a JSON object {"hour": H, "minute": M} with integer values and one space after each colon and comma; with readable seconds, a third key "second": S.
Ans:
{"hour": 9, "minute": 16}
